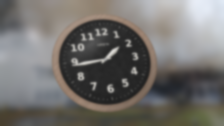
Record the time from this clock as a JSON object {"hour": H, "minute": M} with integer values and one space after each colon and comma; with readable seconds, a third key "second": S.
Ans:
{"hour": 1, "minute": 44}
